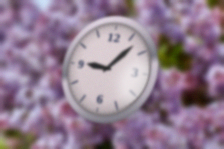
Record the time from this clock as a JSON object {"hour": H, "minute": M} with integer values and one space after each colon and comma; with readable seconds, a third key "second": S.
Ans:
{"hour": 9, "minute": 7}
